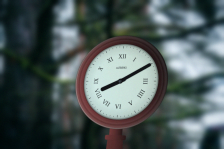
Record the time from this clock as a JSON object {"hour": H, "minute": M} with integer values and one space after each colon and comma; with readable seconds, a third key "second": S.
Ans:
{"hour": 8, "minute": 10}
